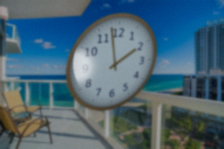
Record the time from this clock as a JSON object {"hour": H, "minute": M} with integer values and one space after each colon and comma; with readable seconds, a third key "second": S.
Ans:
{"hour": 1, "minute": 58}
